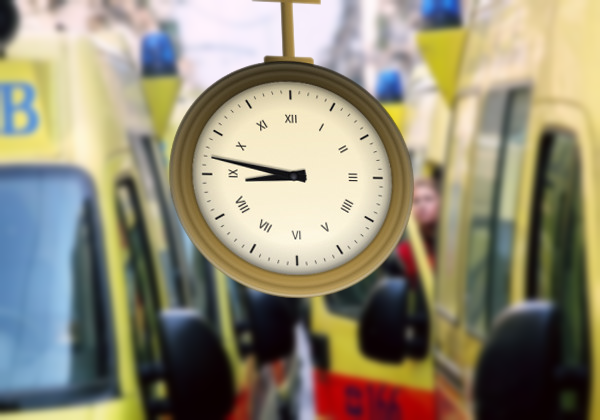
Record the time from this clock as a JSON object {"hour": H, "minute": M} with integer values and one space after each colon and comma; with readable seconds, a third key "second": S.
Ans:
{"hour": 8, "minute": 47}
